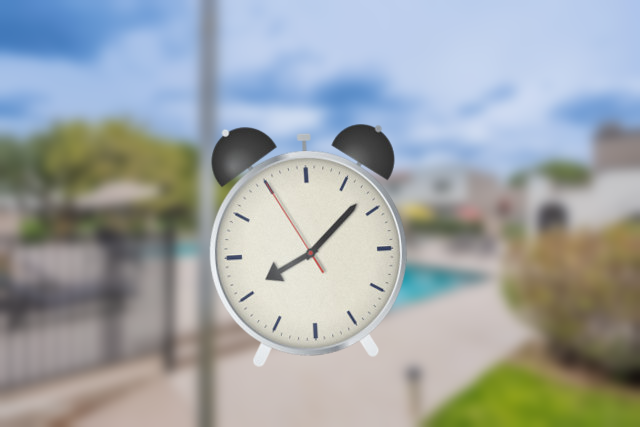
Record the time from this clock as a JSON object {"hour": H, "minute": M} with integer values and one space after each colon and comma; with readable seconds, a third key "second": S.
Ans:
{"hour": 8, "minute": 7, "second": 55}
